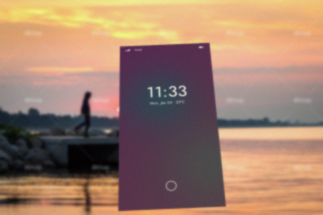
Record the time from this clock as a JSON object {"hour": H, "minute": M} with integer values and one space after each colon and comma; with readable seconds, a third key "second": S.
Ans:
{"hour": 11, "minute": 33}
